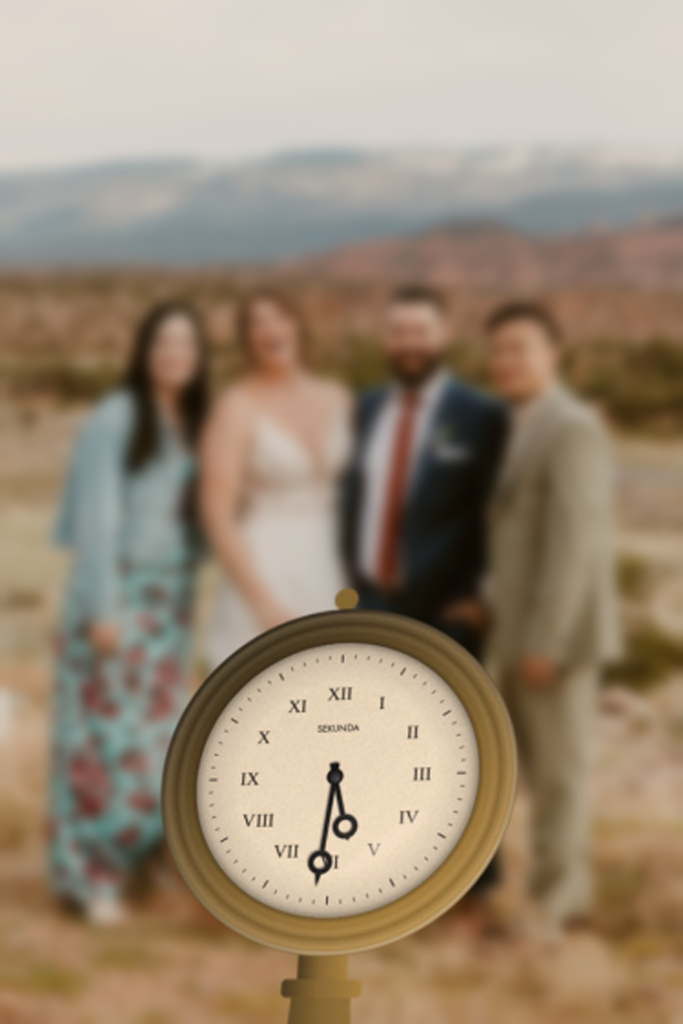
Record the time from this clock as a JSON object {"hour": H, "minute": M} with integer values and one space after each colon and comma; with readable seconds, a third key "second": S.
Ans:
{"hour": 5, "minute": 31}
